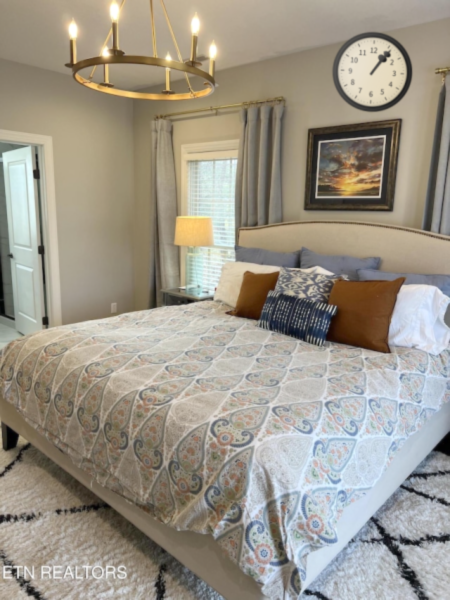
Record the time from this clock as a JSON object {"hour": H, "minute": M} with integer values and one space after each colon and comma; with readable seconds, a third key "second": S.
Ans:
{"hour": 1, "minute": 6}
